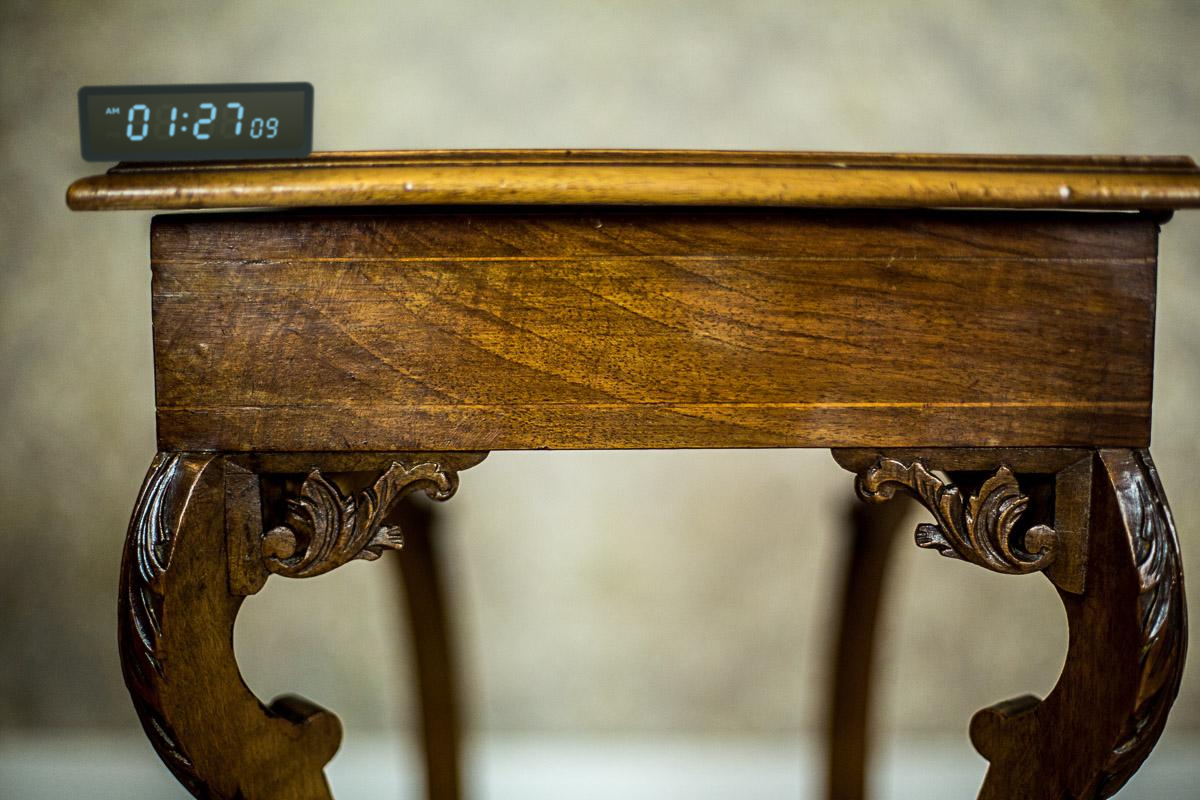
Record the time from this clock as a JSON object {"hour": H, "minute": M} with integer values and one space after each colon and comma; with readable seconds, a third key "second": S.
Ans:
{"hour": 1, "minute": 27, "second": 9}
